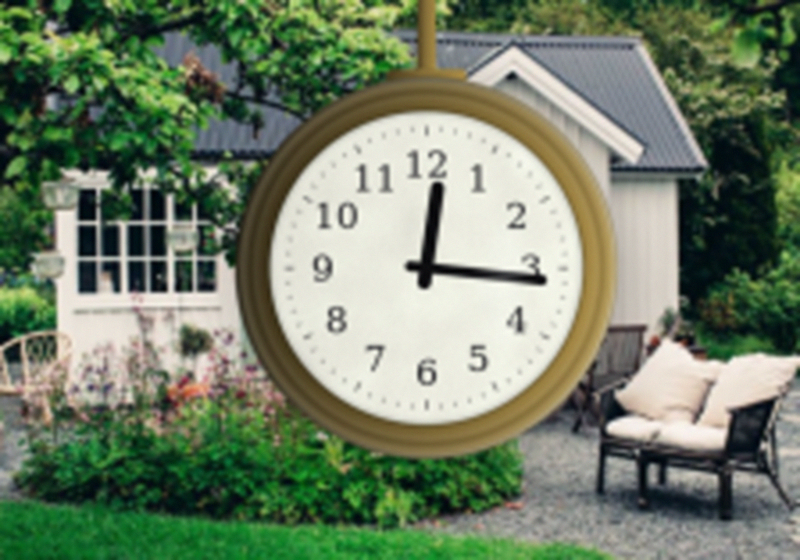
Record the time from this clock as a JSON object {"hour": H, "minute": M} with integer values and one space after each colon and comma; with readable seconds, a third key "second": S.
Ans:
{"hour": 12, "minute": 16}
